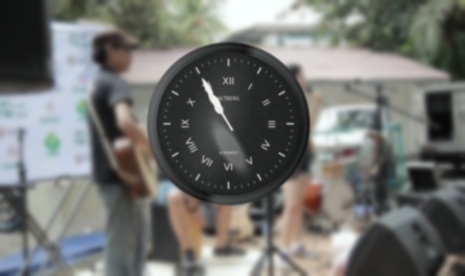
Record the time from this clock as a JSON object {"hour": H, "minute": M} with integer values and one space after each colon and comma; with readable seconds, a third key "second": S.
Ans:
{"hour": 10, "minute": 55}
